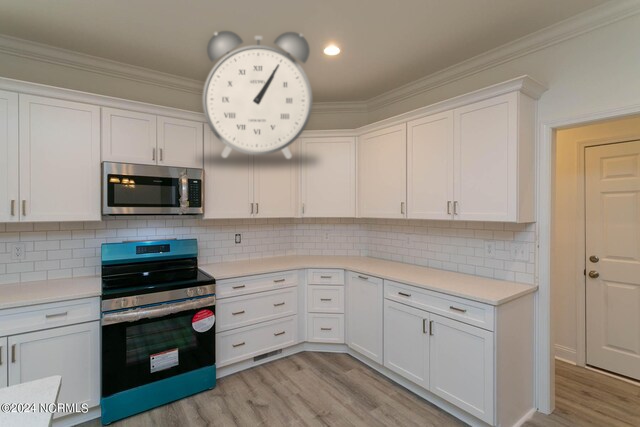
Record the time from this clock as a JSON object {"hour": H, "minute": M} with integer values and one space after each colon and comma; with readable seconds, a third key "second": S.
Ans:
{"hour": 1, "minute": 5}
